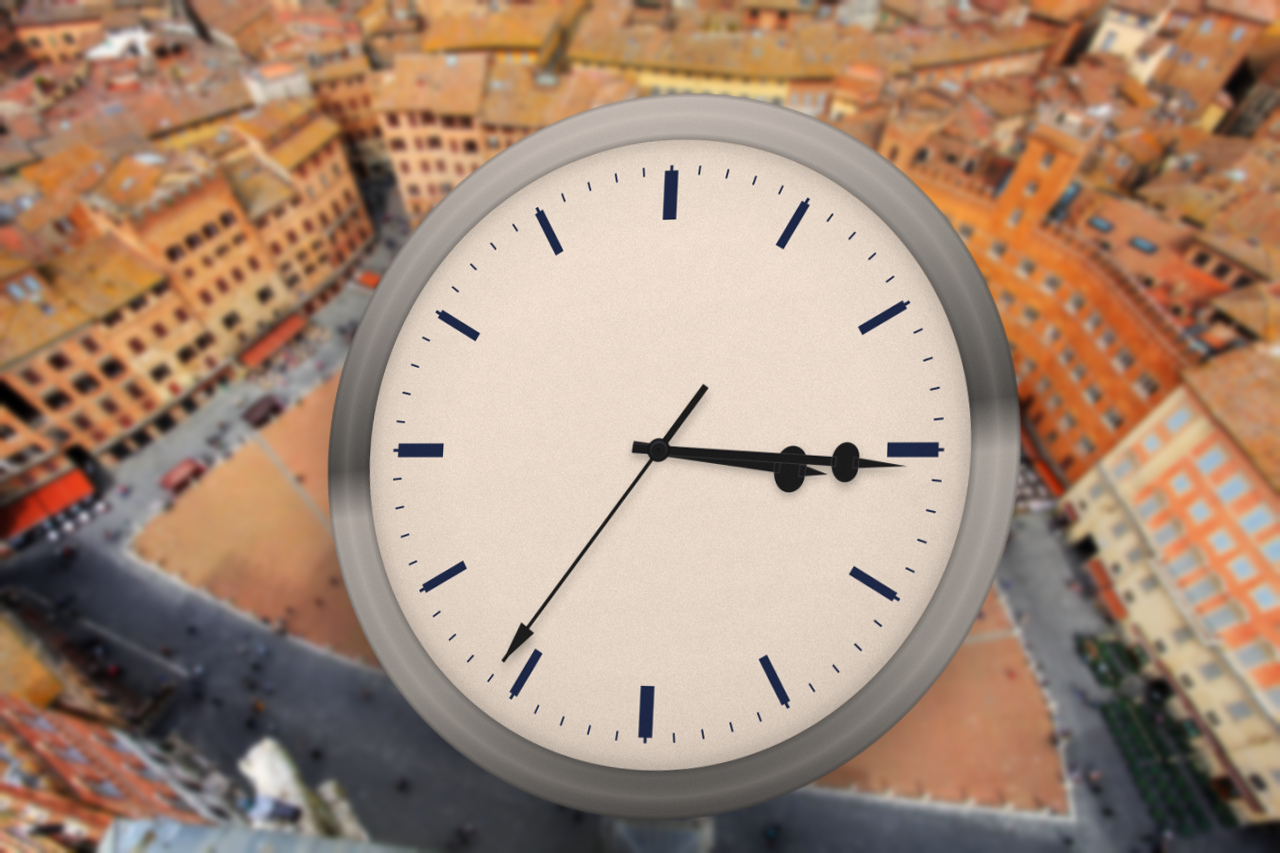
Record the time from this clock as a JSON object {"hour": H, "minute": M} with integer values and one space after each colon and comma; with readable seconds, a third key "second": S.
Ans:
{"hour": 3, "minute": 15, "second": 36}
